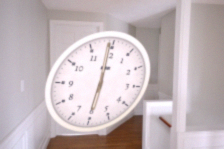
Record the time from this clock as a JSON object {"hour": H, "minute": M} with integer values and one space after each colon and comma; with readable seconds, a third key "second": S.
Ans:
{"hour": 5, "minute": 59}
